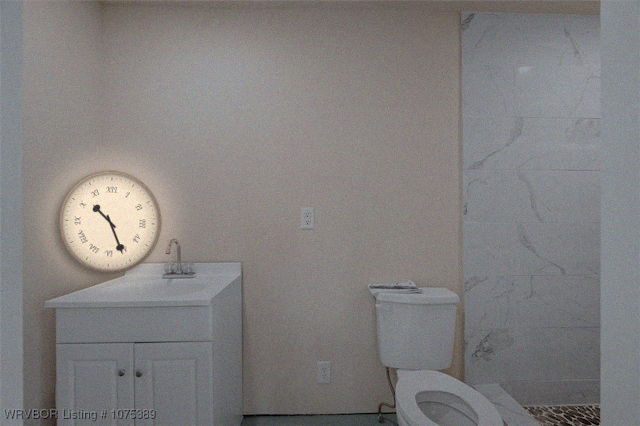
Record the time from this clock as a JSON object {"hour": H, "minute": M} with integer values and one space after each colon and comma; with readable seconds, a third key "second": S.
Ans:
{"hour": 10, "minute": 26}
